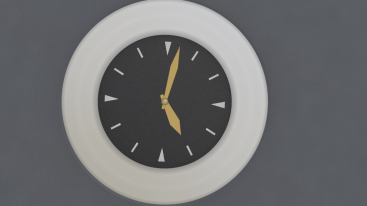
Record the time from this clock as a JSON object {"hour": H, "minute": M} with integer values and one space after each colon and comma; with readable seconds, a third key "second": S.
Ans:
{"hour": 5, "minute": 2}
